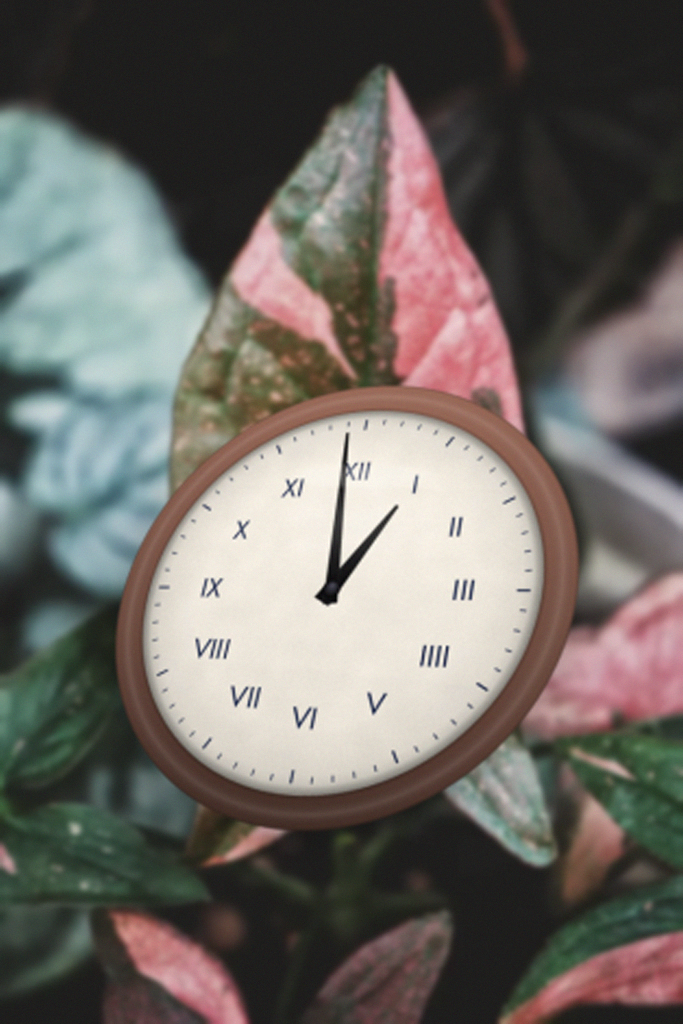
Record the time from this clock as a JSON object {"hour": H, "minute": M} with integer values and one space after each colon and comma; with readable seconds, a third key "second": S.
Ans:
{"hour": 12, "minute": 59}
